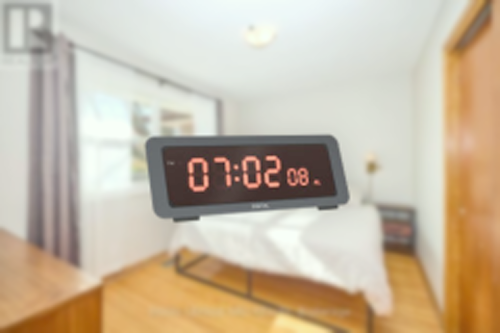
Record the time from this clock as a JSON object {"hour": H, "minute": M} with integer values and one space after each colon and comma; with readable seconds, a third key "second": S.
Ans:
{"hour": 7, "minute": 2, "second": 8}
